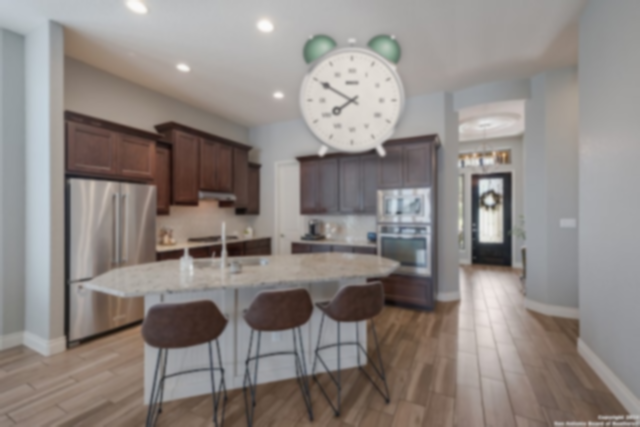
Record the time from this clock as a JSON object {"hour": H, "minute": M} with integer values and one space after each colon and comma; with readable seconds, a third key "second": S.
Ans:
{"hour": 7, "minute": 50}
